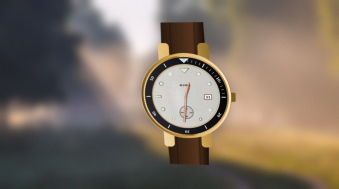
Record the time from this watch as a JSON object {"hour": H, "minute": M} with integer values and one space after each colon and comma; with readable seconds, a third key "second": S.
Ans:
{"hour": 12, "minute": 31}
